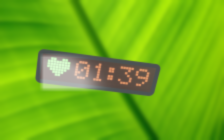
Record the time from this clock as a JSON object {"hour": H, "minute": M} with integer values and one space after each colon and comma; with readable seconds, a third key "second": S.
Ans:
{"hour": 1, "minute": 39}
